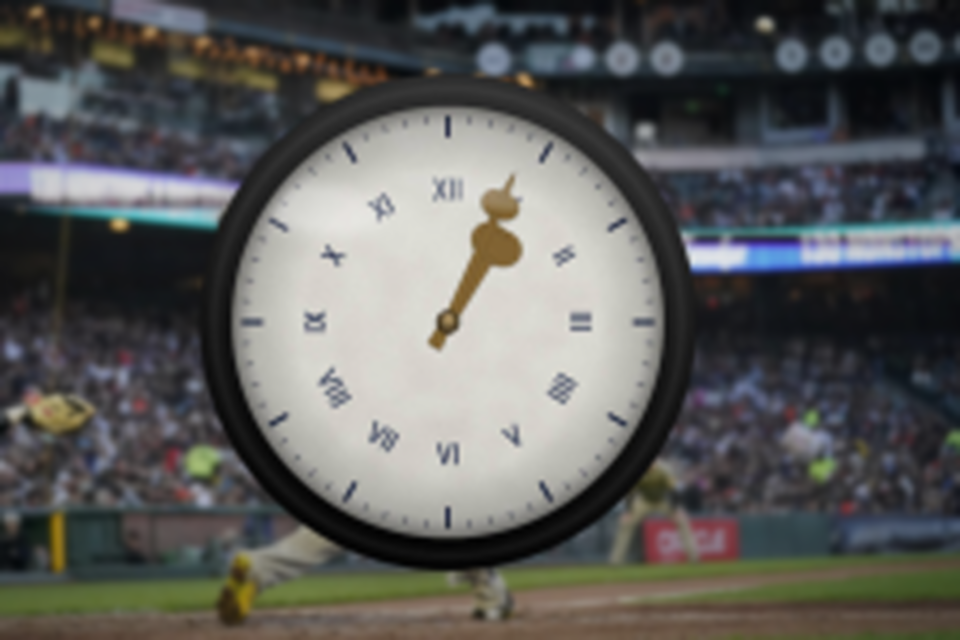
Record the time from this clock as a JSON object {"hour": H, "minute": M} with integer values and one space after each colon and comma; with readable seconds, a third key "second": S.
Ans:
{"hour": 1, "minute": 4}
